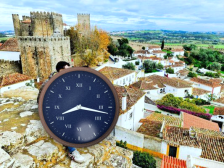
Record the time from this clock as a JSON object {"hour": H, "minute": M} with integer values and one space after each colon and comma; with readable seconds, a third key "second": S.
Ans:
{"hour": 8, "minute": 17}
